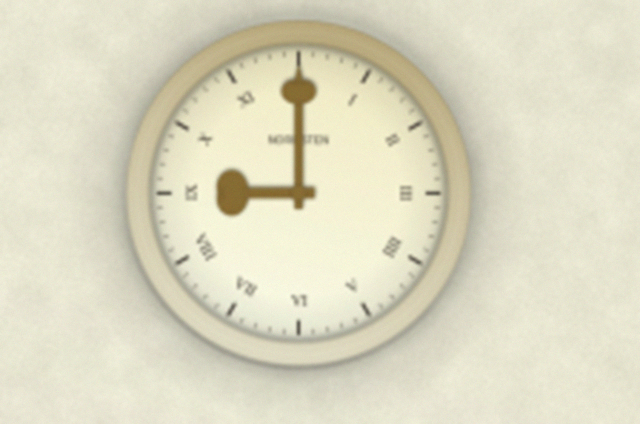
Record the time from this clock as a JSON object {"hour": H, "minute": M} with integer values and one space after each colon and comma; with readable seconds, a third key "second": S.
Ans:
{"hour": 9, "minute": 0}
